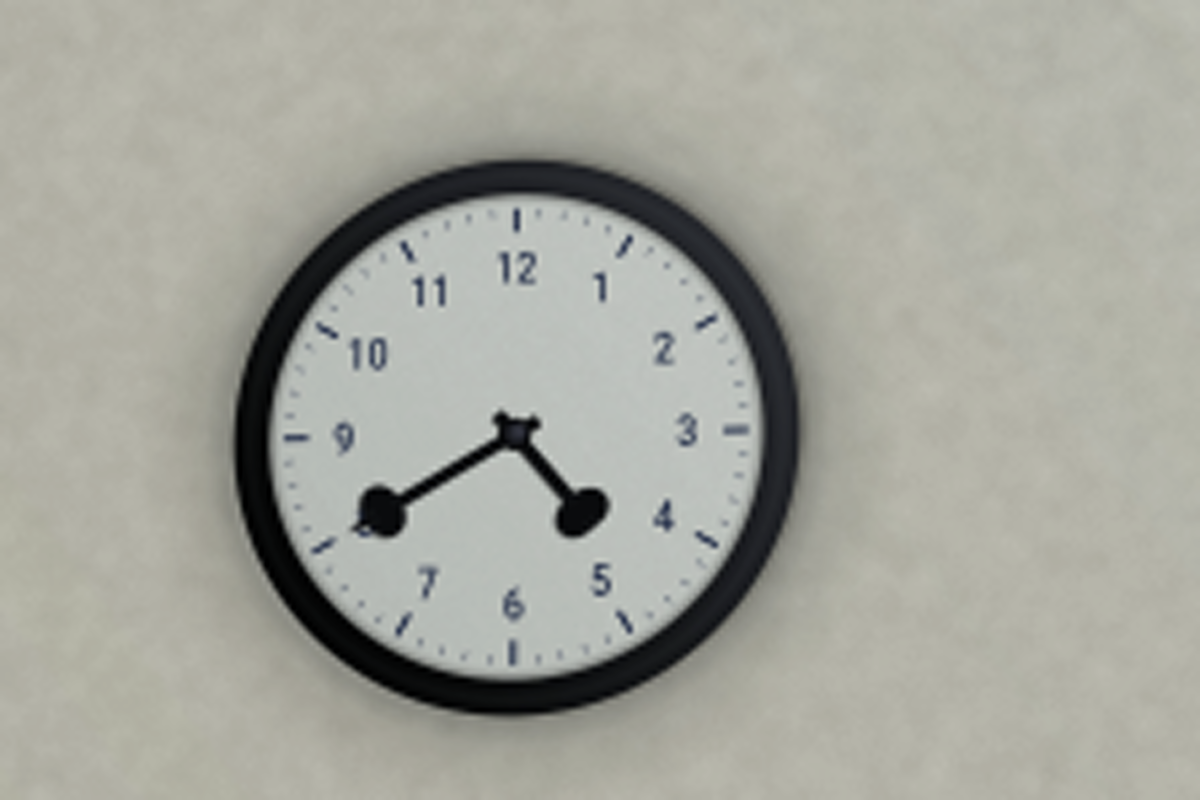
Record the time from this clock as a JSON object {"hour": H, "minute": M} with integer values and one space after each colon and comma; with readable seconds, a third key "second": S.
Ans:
{"hour": 4, "minute": 40}
